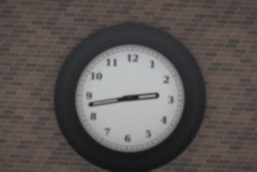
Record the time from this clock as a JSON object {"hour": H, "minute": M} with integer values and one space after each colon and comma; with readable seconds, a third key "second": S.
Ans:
{"hour": 2, "minute": 43}
